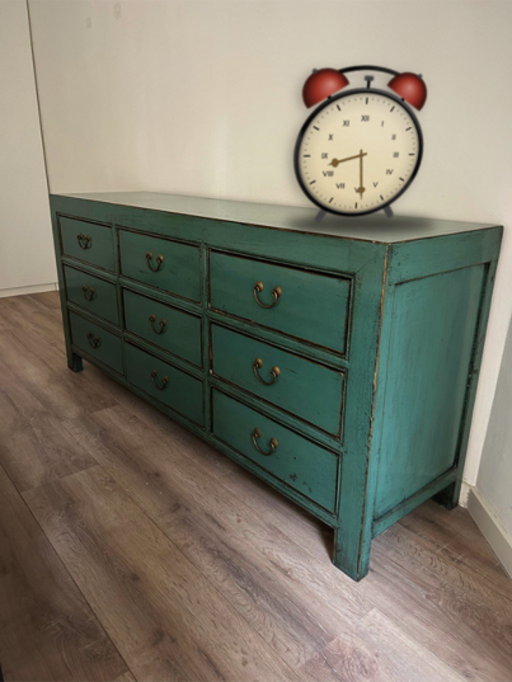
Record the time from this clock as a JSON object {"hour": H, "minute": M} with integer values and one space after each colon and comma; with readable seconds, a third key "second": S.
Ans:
{"hour": 8, "minute": 29}
